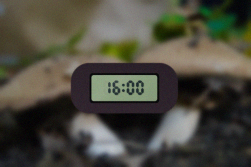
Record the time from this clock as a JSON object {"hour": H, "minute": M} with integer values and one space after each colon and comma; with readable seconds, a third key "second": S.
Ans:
{"hour": 16, "minute": 0}
